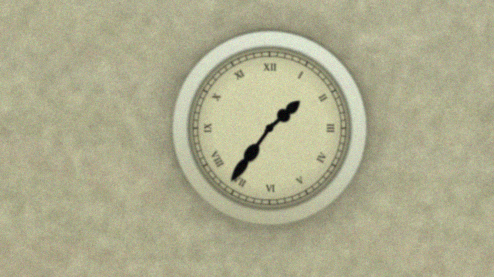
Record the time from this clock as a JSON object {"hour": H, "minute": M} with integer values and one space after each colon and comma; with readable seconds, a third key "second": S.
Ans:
{"hour": 1, "minute": 36}
